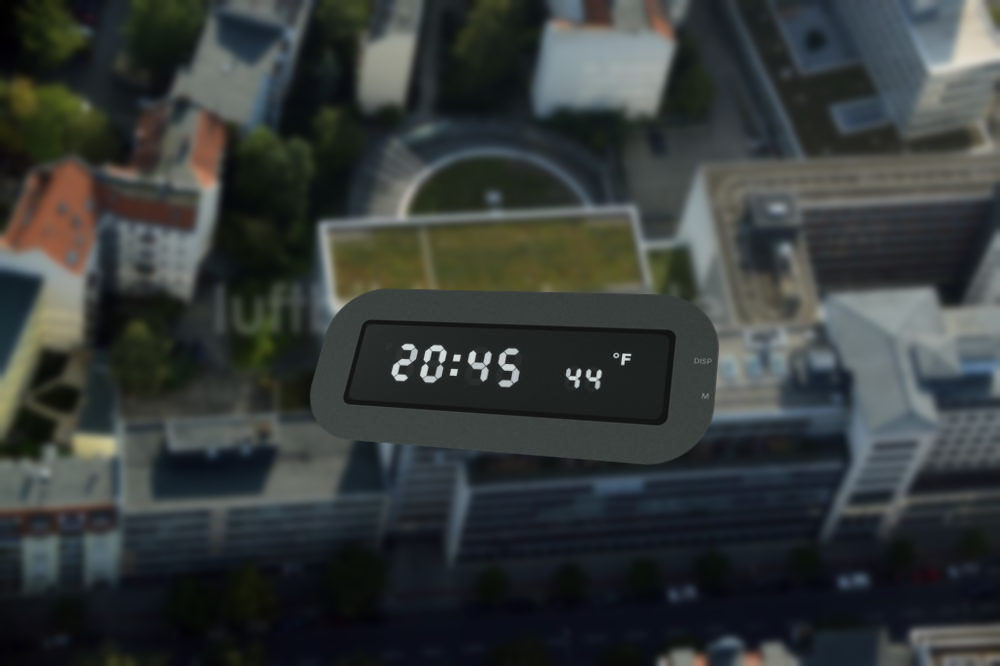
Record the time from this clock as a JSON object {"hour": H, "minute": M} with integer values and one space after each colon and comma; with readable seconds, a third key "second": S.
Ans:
{"hour": 20, "minute": 45}
